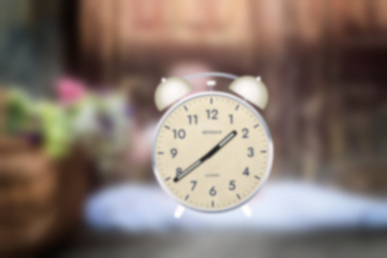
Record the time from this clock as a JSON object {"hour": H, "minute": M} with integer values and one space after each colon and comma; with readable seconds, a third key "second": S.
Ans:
{"hour": 1, "minute": 39}
